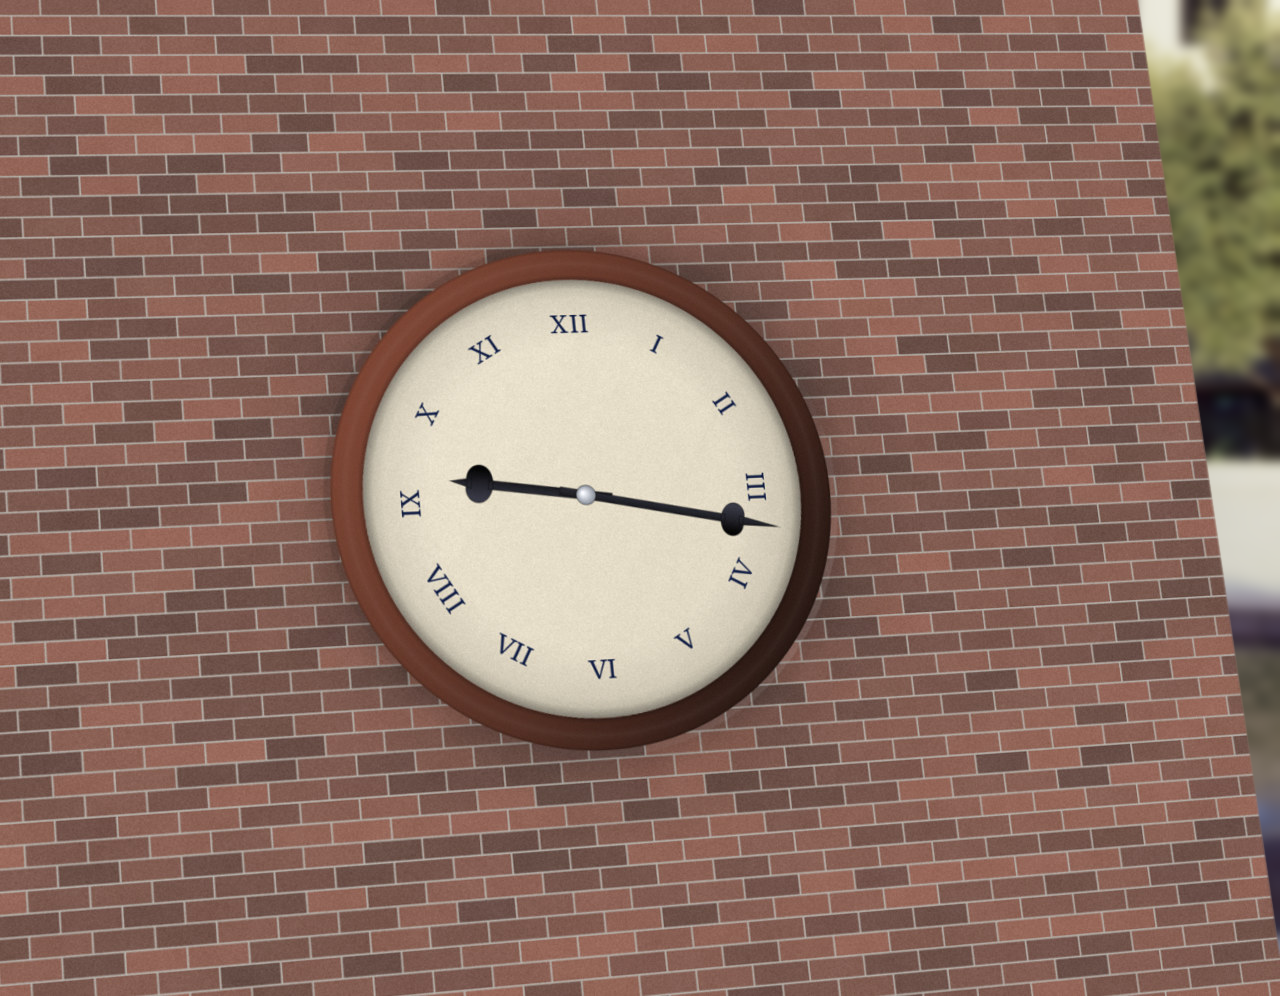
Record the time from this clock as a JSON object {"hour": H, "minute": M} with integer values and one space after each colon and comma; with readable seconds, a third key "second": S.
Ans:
{"hour": 9, "minute": 17}
